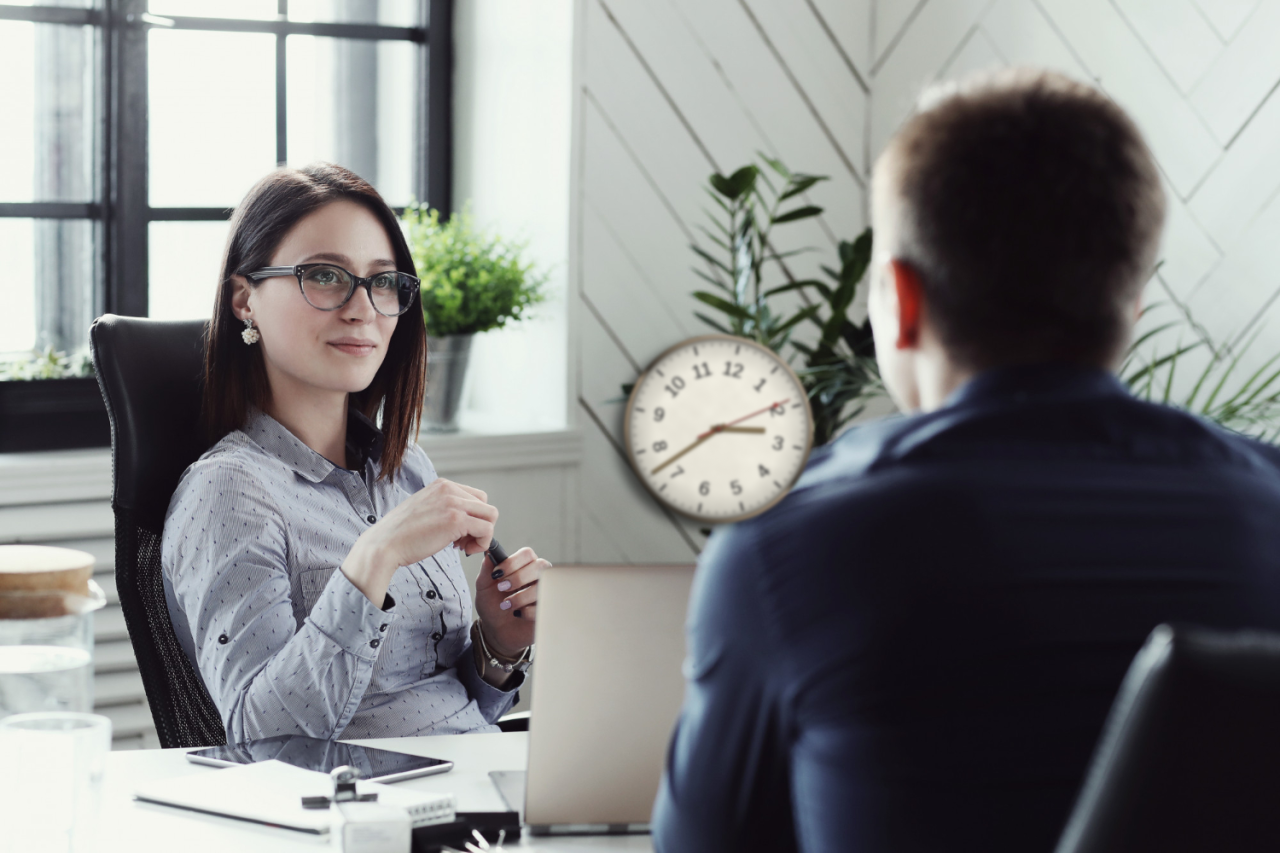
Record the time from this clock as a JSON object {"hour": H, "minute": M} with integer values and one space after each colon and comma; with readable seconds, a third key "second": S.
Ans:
{"hour": 2, "minute": 37, "second": 9}
